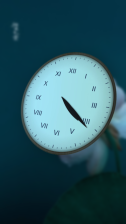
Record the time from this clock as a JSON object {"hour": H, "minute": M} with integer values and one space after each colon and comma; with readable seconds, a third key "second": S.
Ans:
{"hour": 4, "minute": 21}
